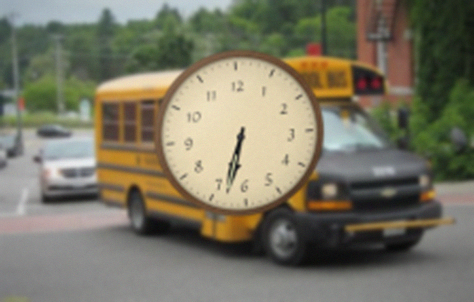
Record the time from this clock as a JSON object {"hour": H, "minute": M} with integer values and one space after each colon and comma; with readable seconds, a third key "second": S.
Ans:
{"hour": 6, "minute": 33}
